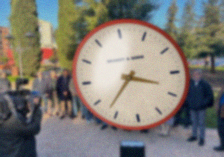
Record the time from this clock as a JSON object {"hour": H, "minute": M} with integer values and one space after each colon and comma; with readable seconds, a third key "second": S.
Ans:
{"hour": 3, "minute": 37}
